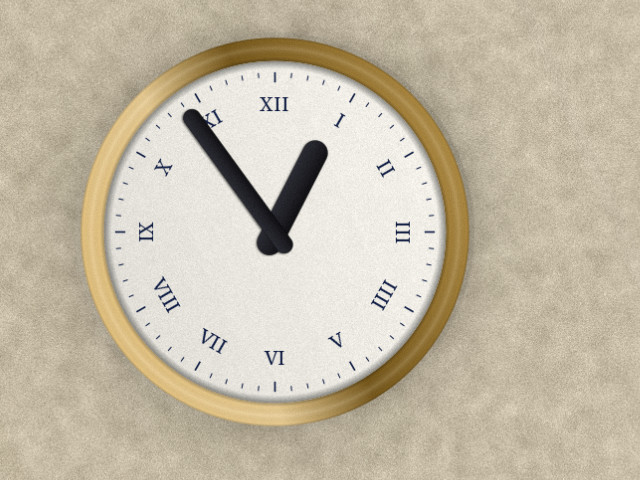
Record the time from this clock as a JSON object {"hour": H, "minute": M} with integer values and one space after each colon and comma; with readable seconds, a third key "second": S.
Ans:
{"hour": 12, "minute": 54}
